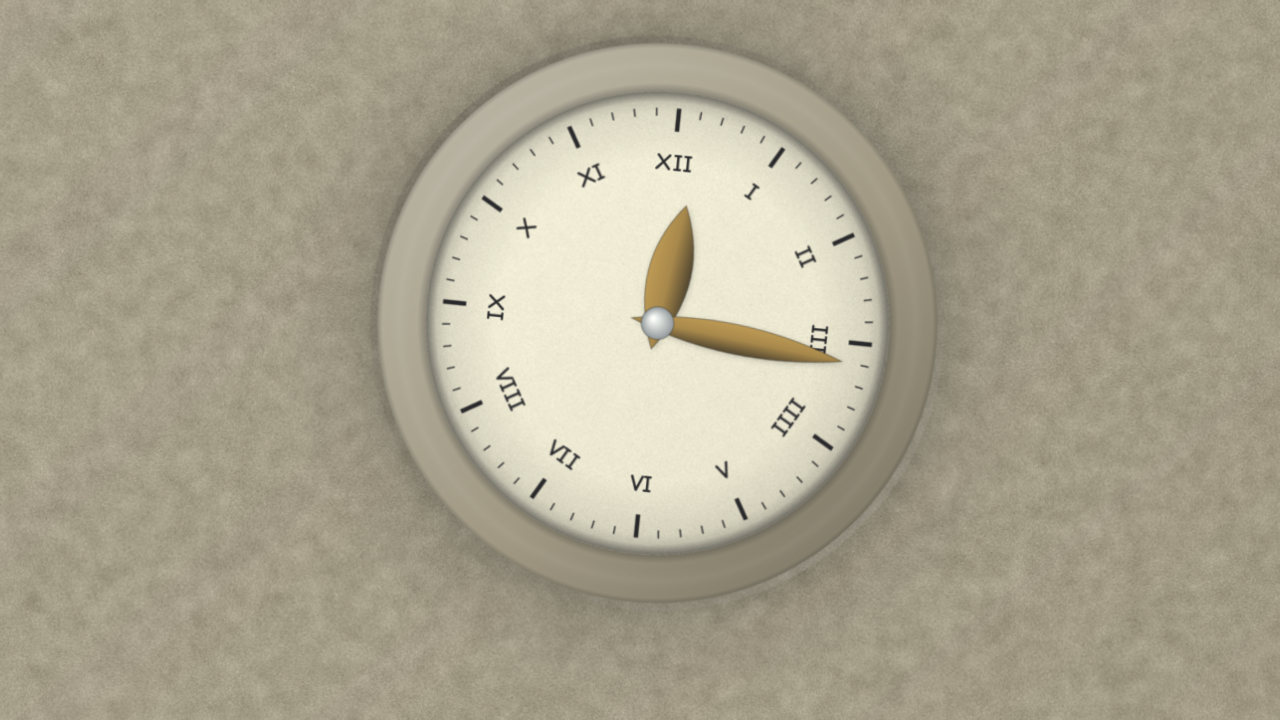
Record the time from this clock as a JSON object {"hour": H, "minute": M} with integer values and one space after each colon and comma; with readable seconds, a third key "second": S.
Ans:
{"hour": 12, "minute": 16}
